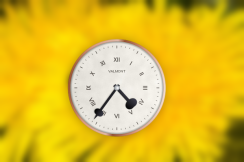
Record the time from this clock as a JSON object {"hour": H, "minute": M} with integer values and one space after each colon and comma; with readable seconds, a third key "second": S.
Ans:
{"hour": 4, "minute": 36}
